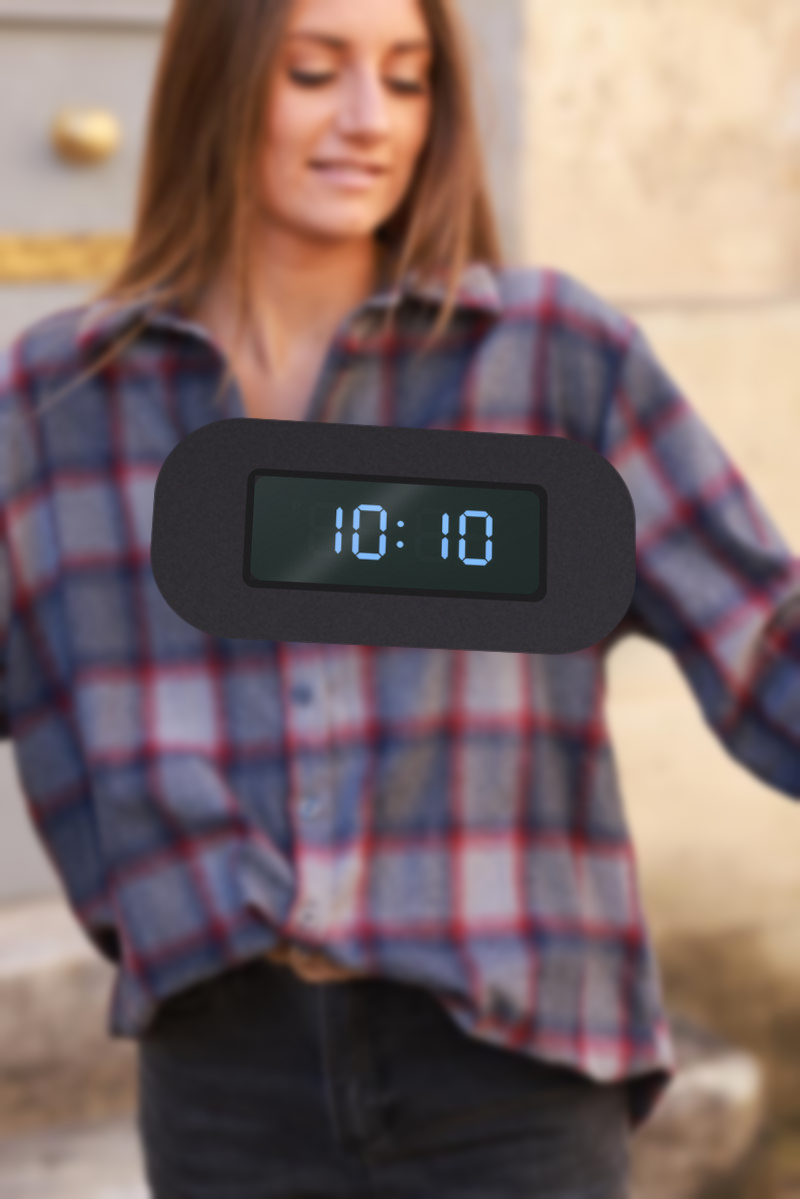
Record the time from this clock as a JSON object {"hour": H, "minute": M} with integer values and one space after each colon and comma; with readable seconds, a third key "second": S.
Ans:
{"hour": 10, "minute": 10}
